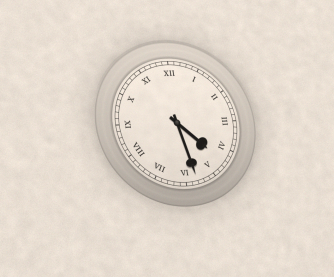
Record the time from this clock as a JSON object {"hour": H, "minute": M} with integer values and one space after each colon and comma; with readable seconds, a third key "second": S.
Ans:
{"hour": 4, "minute": 28}
